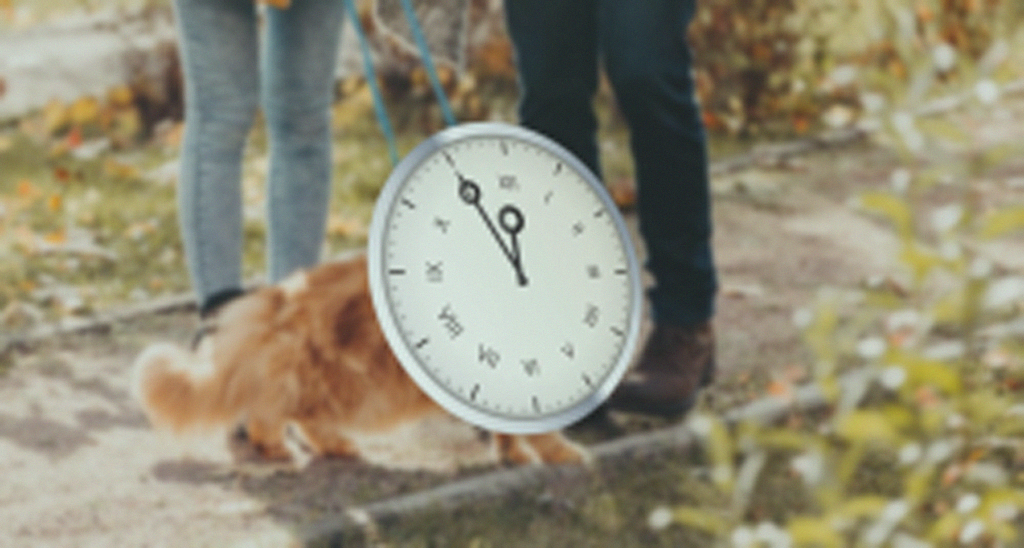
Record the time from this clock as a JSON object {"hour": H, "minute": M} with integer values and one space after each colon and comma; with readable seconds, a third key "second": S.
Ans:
{"hour": 11, "minute": 55}
